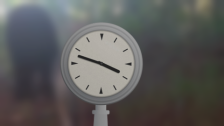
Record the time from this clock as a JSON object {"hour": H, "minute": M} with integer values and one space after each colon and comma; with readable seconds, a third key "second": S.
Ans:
{"hour": 3, "minute": 48}
